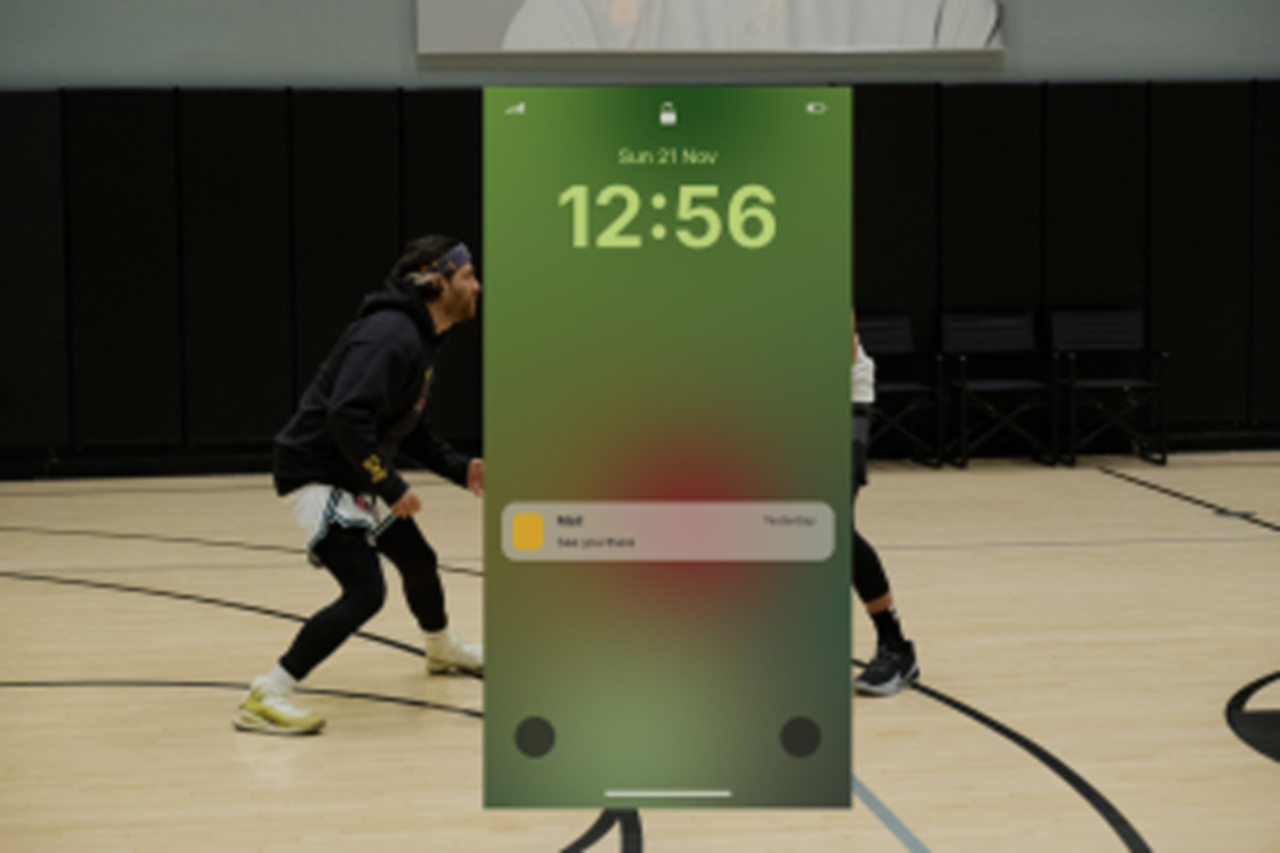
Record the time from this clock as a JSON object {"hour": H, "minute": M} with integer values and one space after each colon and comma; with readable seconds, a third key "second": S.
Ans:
{"hour": 12, "minute": 56}
